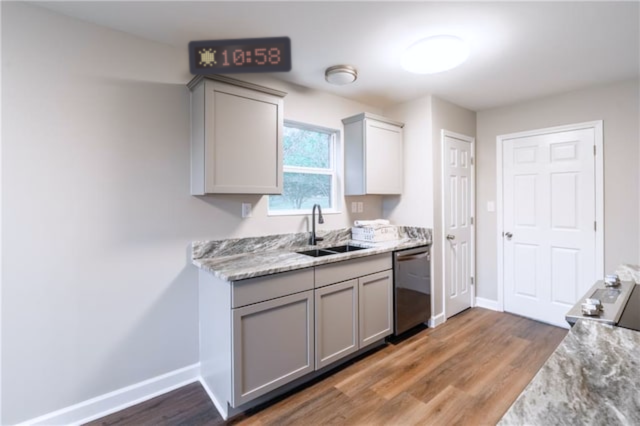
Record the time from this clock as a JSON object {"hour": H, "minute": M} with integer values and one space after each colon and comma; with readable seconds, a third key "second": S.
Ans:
{"hour": 10, "minute": 58}
